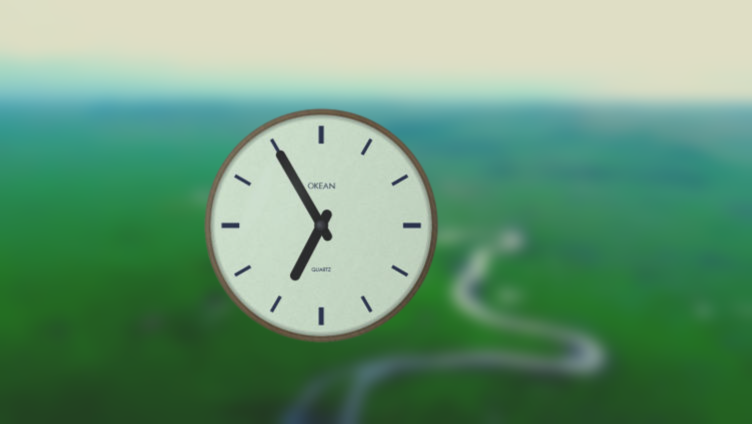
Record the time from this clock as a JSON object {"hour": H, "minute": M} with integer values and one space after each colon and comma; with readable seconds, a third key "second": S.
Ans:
{"hour": 6, "minute": 55}
